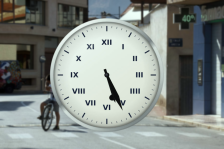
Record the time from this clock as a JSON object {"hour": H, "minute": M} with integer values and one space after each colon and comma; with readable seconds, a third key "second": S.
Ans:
{"hour": 5, "minute": 26}
